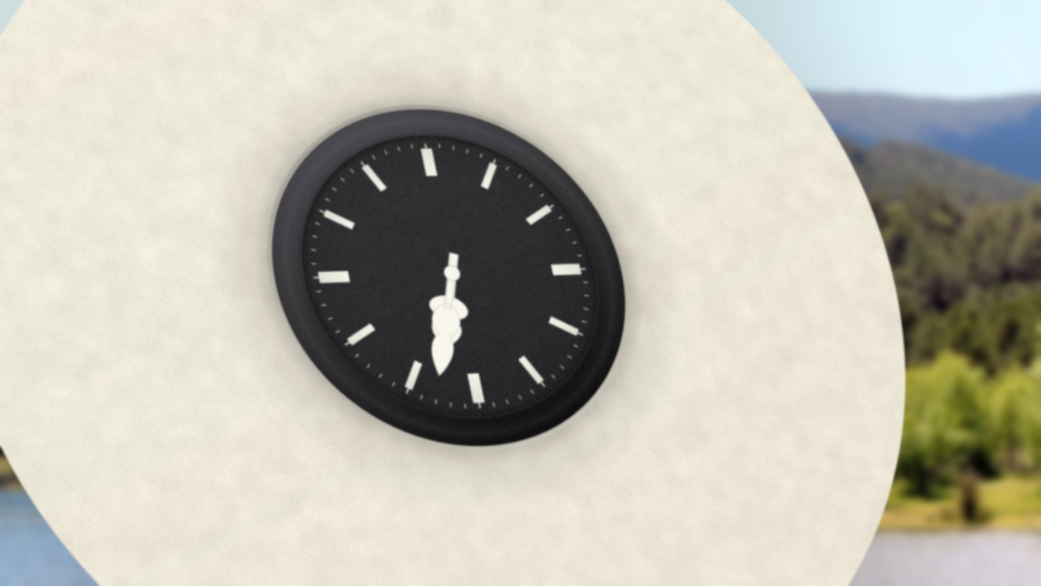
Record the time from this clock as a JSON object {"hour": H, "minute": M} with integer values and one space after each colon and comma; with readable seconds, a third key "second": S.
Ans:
{"hour": 6, "minute": 33}
